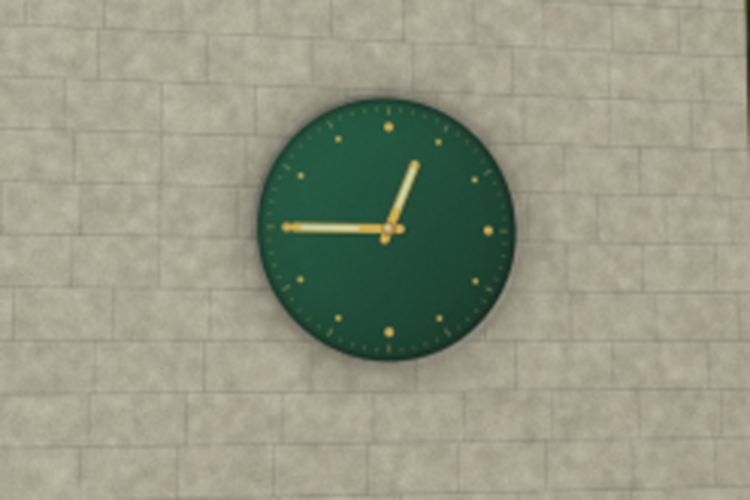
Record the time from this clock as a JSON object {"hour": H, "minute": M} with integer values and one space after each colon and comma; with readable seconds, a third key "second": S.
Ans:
{"hour": 12, "minute": 45}
